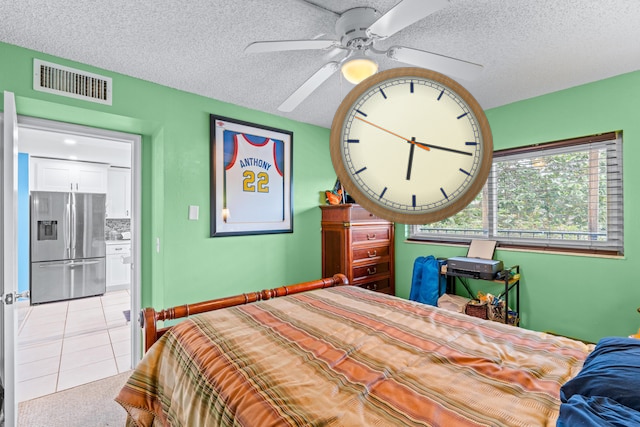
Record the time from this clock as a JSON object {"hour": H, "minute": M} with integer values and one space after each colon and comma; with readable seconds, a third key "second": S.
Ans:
{"hour": 6, "minute": 16, "second": 49}
